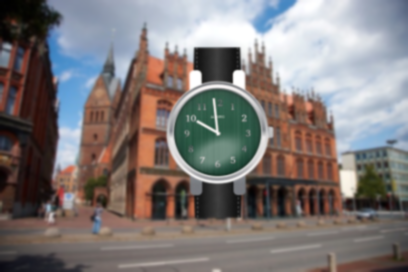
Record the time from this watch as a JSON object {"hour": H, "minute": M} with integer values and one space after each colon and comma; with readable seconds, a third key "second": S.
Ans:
{"hour": 9, "minute": 59}
